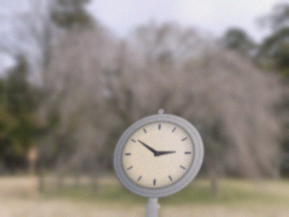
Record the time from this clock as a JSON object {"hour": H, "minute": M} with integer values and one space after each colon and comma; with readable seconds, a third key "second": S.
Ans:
{"hour": 2, "minute": 51}
